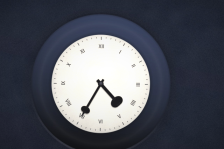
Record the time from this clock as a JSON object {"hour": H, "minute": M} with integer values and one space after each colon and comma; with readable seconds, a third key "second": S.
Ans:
{"hour": 4, "minute": 35}
